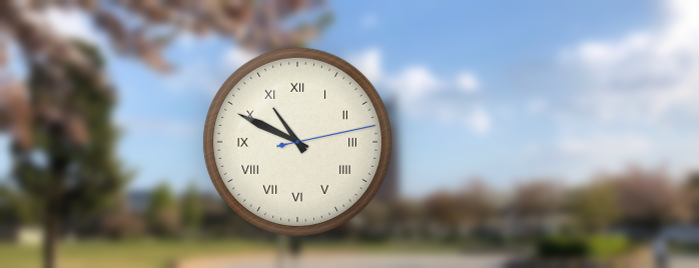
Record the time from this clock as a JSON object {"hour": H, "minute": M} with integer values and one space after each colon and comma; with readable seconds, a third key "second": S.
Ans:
{"hour": 10, "minute": 49, "second": 13}
